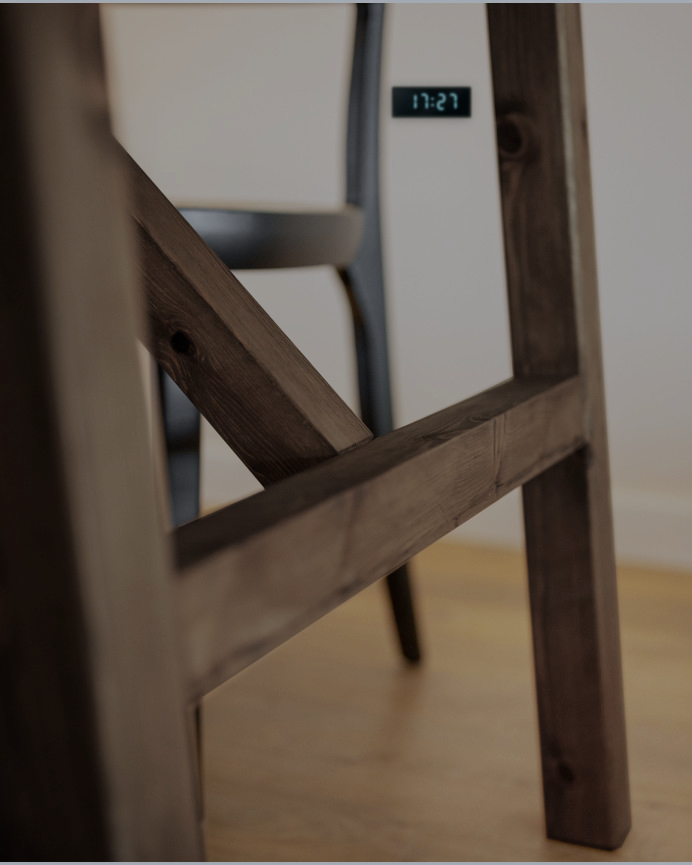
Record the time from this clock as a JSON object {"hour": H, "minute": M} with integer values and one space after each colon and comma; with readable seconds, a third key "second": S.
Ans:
{"hour": 17, "minute": 27}
